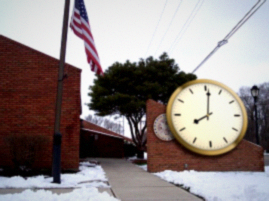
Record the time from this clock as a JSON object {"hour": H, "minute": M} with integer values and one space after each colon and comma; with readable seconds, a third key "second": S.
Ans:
{"hour": 8, "minute": 1}
